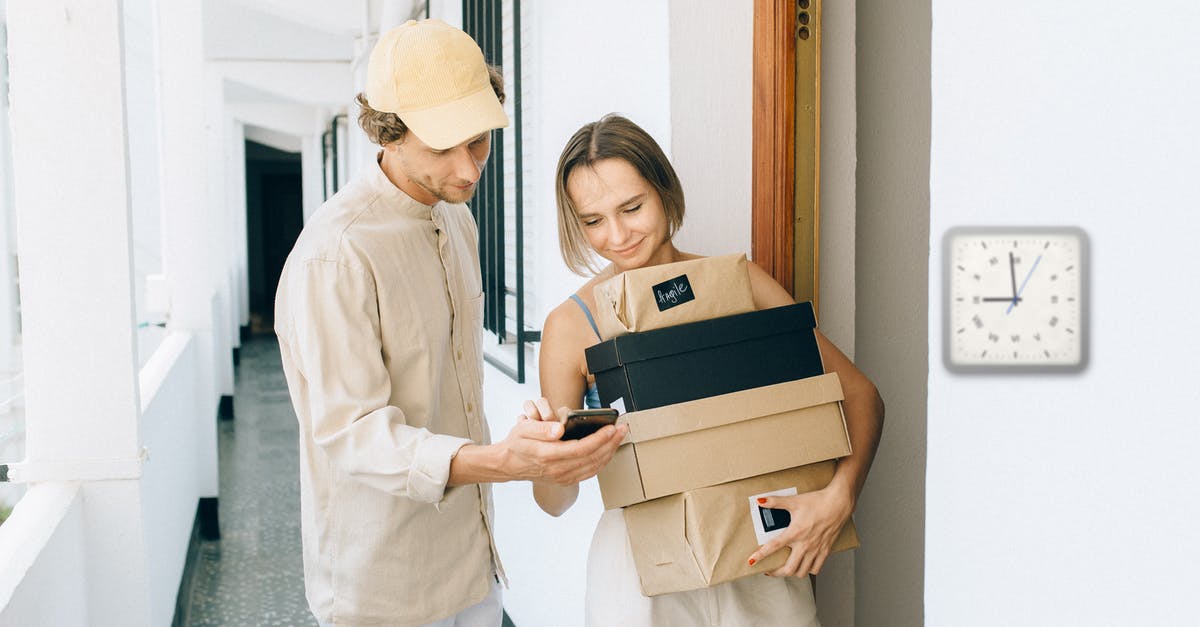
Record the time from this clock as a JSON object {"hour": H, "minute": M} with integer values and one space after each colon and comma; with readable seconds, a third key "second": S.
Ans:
{"hour": 8, "minute": 59, "second": 5}
